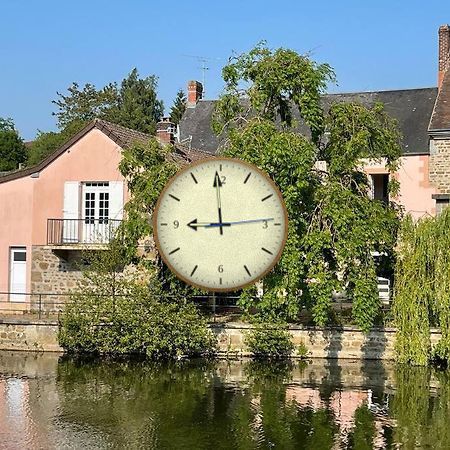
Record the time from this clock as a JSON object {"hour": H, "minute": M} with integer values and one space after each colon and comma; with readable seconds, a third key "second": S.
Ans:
{"hour": 8, "minute": 59, "second": 14}
